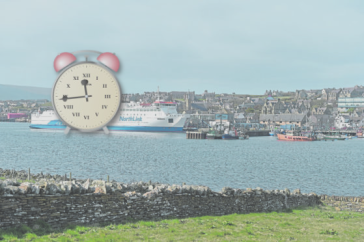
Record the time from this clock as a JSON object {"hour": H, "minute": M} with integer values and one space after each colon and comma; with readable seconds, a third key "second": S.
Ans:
{"hour": 11, "minute": 44}
